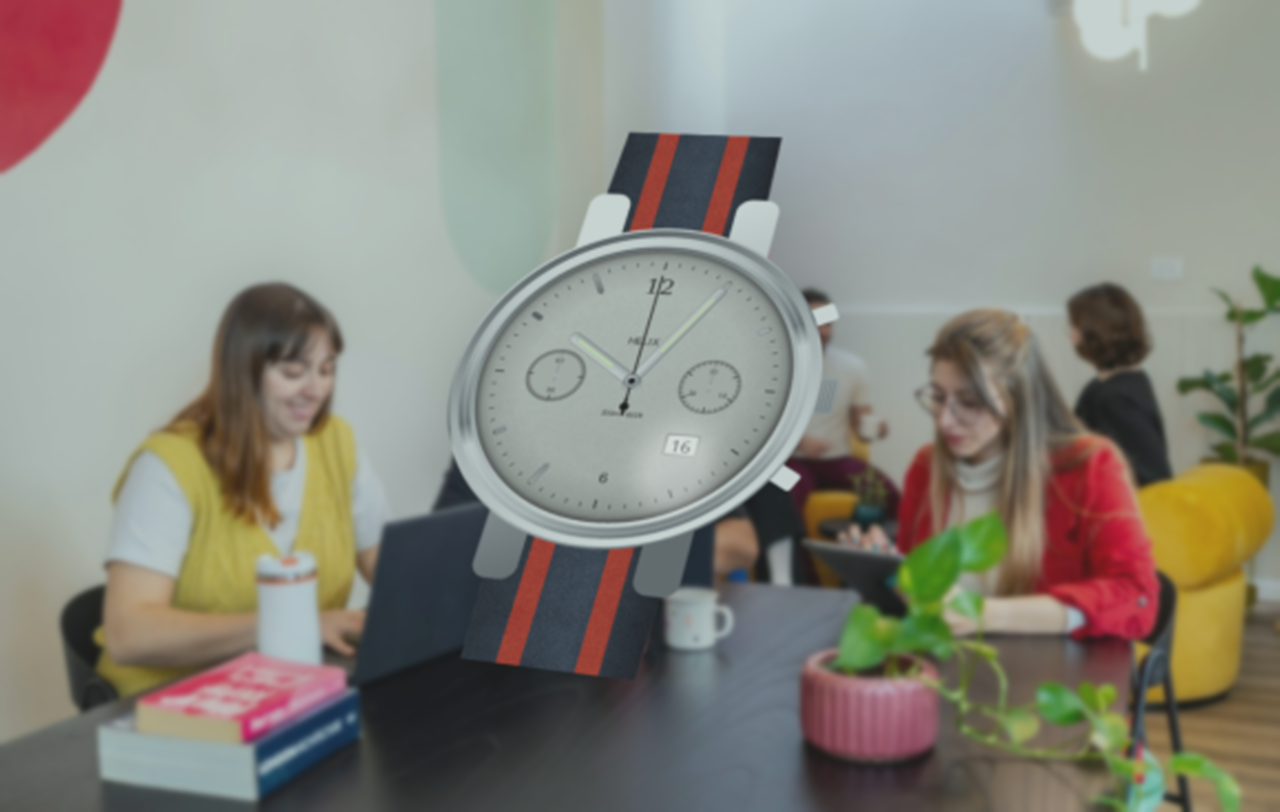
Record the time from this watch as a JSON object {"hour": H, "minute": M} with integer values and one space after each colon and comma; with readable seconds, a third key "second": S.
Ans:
{"hour": 10, "minute": 5}
